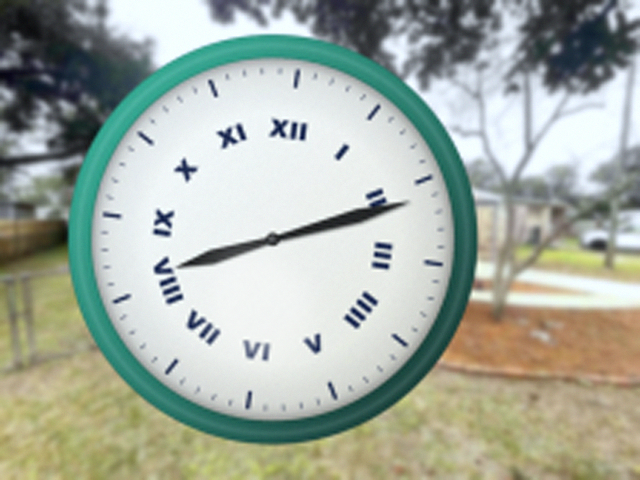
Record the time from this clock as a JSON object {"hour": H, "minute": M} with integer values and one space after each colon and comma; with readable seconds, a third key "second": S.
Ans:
{"hour": 8, "minute": 11}
